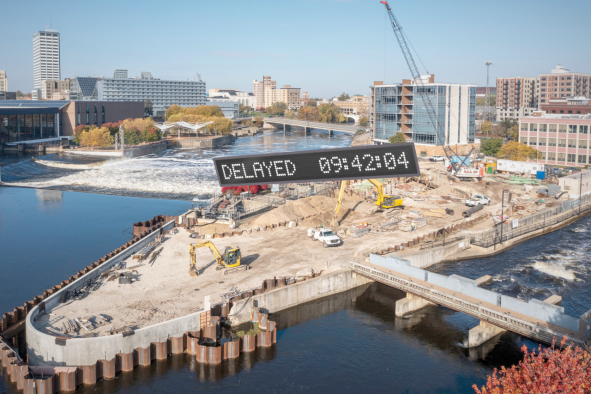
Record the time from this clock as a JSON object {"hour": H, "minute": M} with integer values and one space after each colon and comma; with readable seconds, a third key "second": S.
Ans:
{"hour": 9, "minute": 42, "second": 4}
